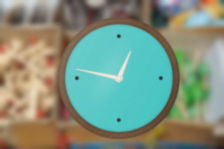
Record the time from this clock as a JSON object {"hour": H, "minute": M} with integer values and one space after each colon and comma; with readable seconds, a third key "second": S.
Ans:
{"hour": 12, "minute": 47}
